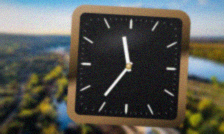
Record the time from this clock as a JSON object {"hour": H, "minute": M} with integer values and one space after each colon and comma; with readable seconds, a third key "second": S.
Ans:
{"hour": 11, "minute": 36}
